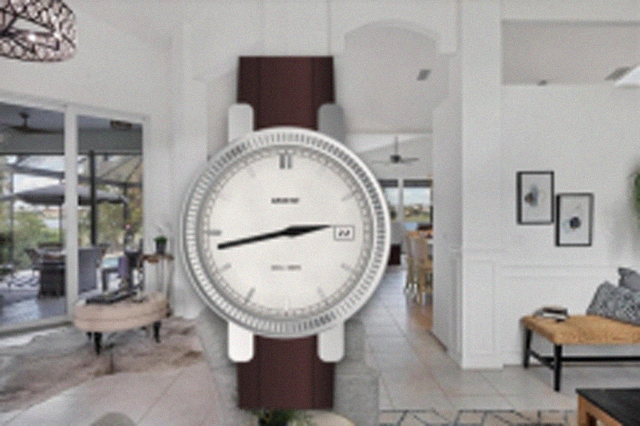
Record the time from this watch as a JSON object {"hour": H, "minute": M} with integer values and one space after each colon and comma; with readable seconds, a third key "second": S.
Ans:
{"hour": 2, "minute": 43}
